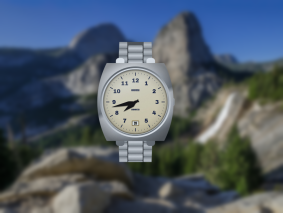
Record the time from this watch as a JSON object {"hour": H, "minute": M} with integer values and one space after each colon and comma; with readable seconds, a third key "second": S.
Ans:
{"hour": 7, "minute": 43}
